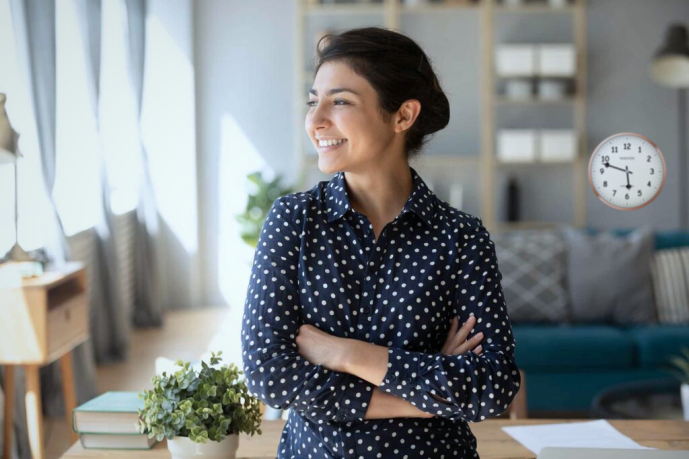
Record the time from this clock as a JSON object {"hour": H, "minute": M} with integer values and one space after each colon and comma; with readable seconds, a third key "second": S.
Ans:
{"hour": 5, "minute": 48}
